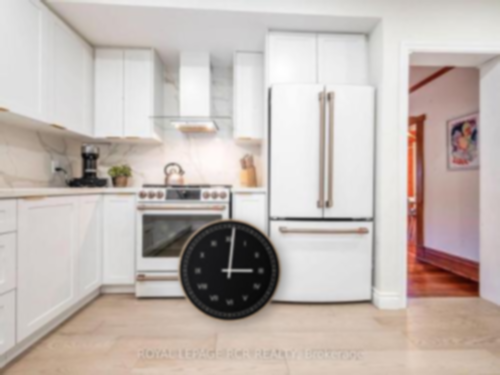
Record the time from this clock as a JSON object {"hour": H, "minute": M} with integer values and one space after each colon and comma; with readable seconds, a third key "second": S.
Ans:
{"hour": 3, "minute": 1}
